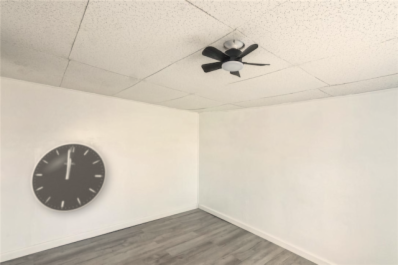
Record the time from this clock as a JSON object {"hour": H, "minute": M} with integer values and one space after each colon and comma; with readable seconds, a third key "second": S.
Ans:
{"hour": 11, "minute": 59}
